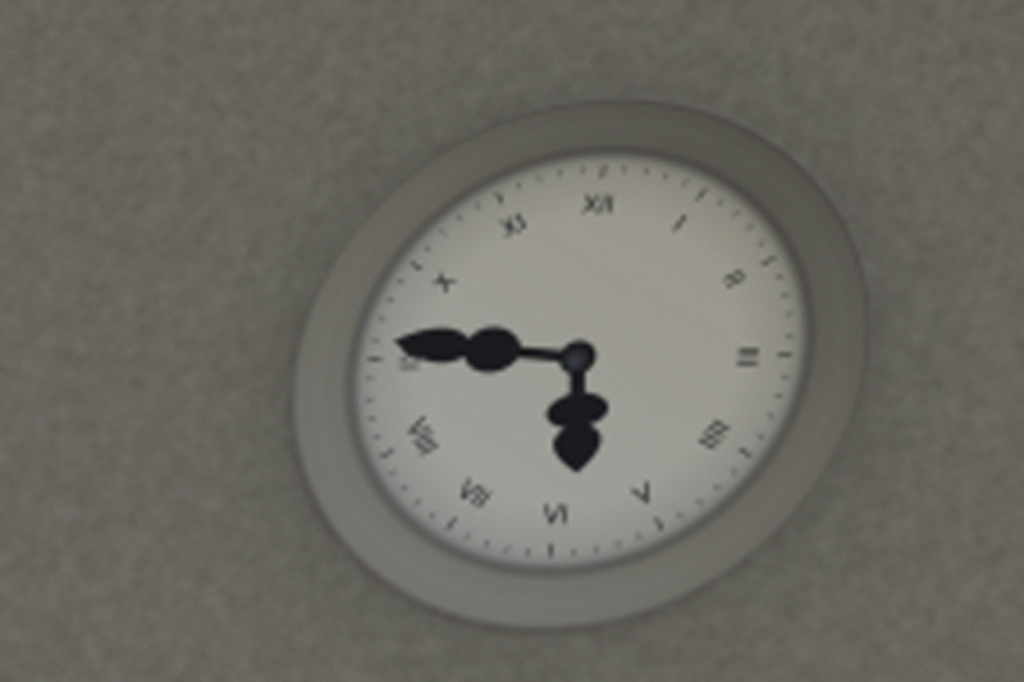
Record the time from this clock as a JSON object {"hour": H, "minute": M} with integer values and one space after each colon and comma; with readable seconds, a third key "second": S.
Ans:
{"hour": 5, "minute": 46}
